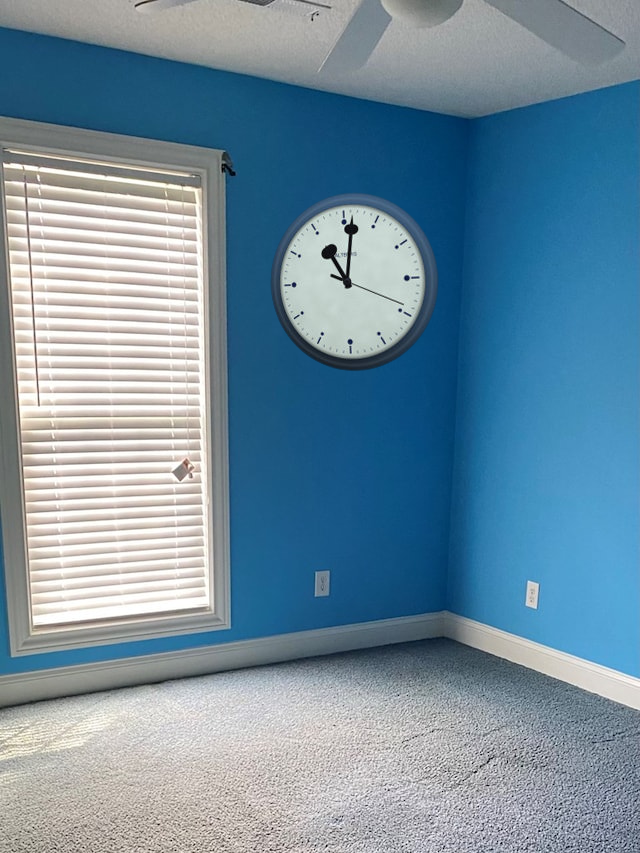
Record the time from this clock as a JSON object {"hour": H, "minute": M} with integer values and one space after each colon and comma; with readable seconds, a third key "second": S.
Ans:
{"hour": 11, "minute": 1, "second": 19}
